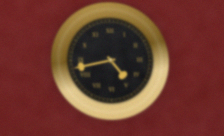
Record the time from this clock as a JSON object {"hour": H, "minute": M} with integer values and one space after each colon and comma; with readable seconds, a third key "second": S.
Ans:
{"hour": 4, "minute": 43}
